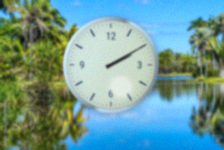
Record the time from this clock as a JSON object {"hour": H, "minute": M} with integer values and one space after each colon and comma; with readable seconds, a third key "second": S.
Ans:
{"hour": 2, "minute": 10}
